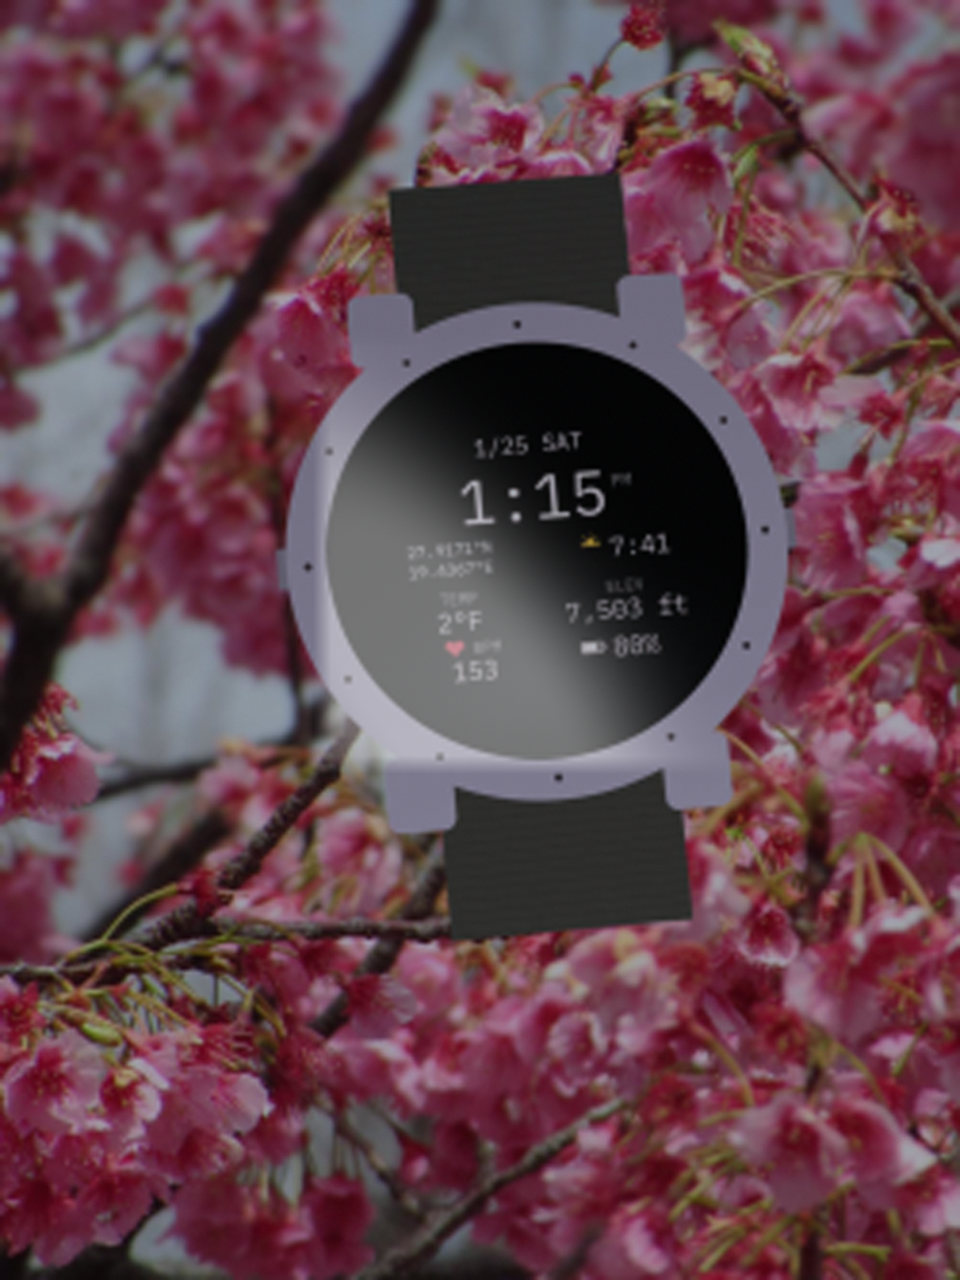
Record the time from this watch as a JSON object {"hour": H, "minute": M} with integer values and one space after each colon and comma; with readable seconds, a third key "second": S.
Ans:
{"hour": 1, "minute": 15}
